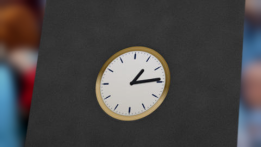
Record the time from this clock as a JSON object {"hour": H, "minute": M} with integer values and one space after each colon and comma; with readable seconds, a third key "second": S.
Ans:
{"hour": 1, "minute": 14}
